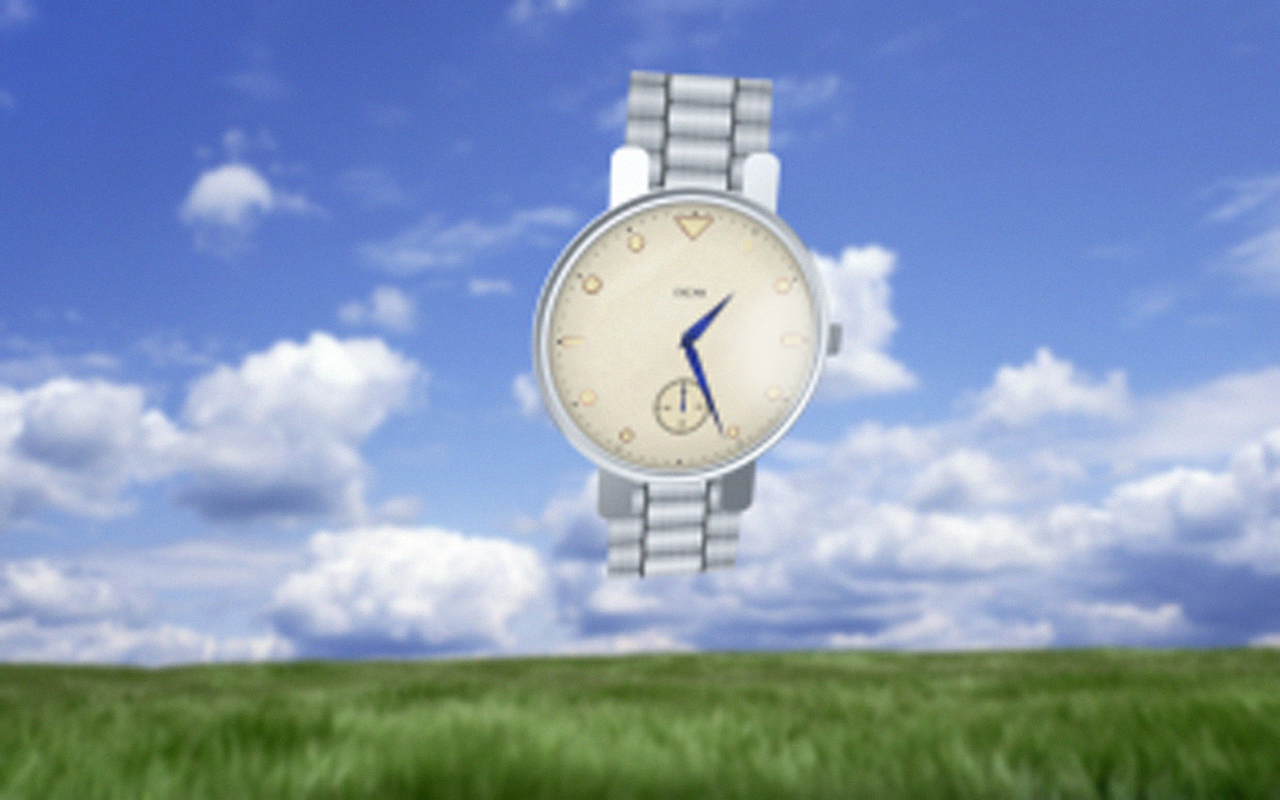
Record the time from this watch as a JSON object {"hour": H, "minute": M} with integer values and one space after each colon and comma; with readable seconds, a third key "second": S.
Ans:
{"hour": 1, "minute": 26}
